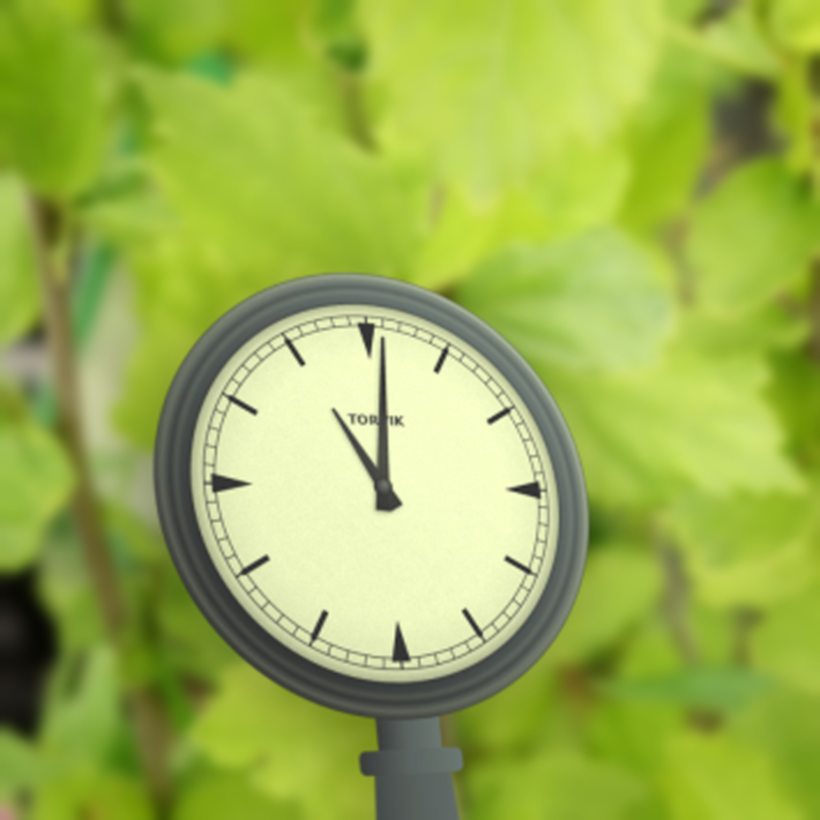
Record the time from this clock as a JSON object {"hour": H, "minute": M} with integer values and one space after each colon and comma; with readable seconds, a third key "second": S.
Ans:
{"hour": 11, "minute": 1}
